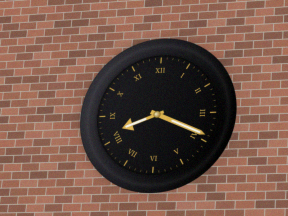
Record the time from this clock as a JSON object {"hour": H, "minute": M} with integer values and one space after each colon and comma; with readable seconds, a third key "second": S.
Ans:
{"hour": 8, "minute": 19}
